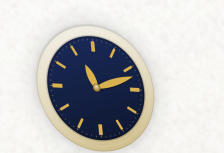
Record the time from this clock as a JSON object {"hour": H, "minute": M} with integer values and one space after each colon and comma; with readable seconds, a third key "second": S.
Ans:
{"hour": 11, "minute": 12}
